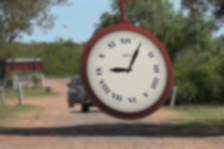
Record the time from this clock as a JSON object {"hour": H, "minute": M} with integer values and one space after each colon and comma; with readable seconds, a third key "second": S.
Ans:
{"hour": 9, "minute": 5}
